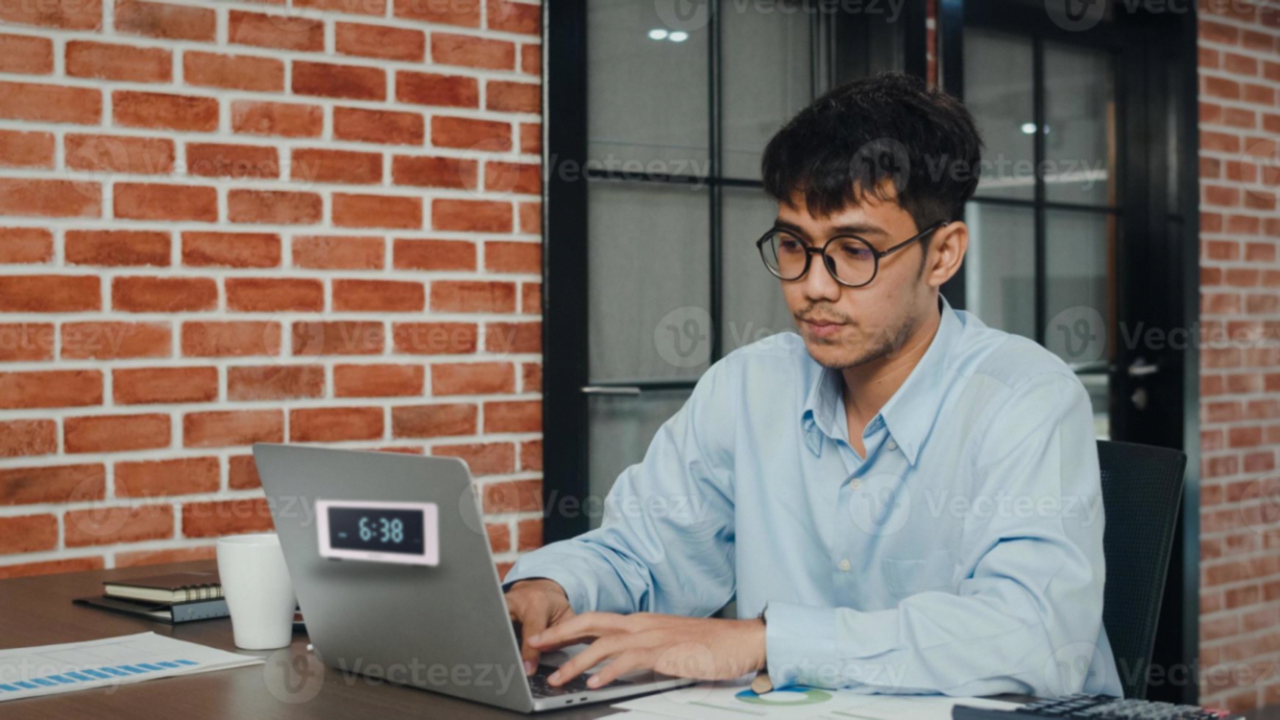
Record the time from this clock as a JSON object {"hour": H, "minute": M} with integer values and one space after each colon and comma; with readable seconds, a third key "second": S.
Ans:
{"hour": 6, "minute": 38}
